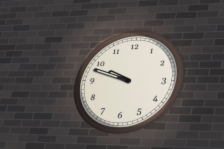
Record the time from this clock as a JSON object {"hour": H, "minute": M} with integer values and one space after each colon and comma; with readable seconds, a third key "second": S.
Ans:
{"hour": 9, "minute": 48}
